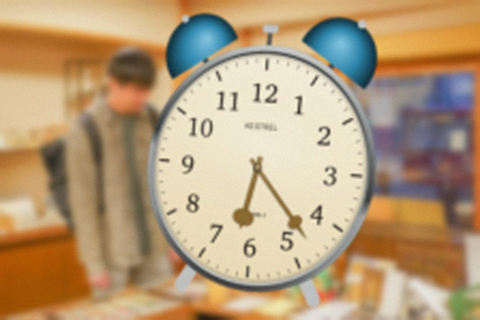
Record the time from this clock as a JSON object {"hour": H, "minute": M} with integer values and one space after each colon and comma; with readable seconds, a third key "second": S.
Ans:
{"hour": 6, "minute": 23}
